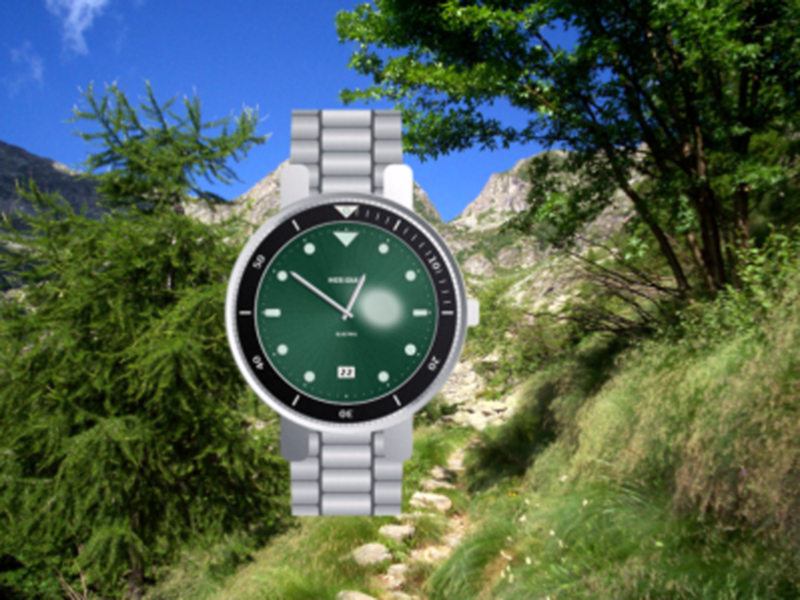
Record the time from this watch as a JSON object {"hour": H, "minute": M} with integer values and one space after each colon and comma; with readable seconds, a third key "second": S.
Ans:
{"hour": 12, "minute": 51}
